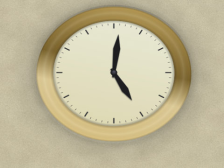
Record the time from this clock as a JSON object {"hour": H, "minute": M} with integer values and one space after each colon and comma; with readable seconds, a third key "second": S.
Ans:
{"hour": 5, "minute": 1}
